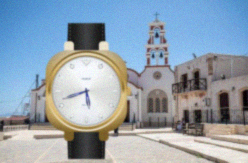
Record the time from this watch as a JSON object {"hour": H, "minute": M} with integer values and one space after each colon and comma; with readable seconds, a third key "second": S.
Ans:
{"hour": 5, "minute": 42}
